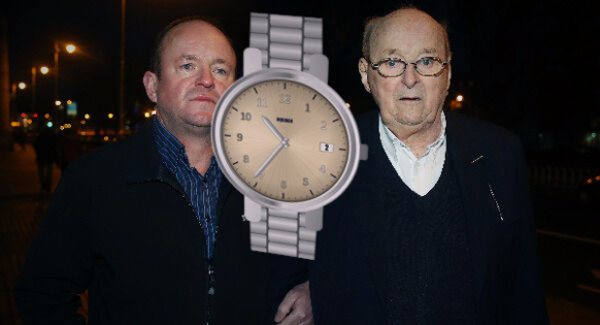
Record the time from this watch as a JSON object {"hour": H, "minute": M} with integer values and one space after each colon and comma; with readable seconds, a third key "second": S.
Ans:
{"hour": 10, "minute": 36}
